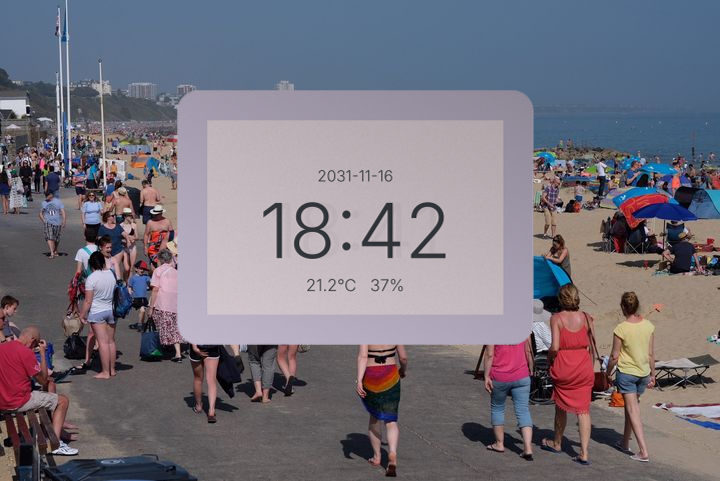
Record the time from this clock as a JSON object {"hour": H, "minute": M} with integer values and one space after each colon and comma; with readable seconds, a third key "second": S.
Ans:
{"hour": 18, "minute": 42}
